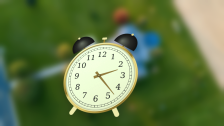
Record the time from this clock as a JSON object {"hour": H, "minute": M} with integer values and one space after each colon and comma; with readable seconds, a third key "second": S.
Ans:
{"hour": 2, "minute": 23}
